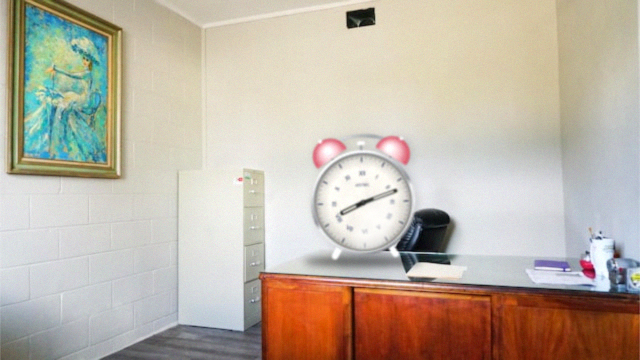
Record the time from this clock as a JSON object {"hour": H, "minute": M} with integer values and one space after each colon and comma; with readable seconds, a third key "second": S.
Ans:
{"hour": 8, "minute": 12}
